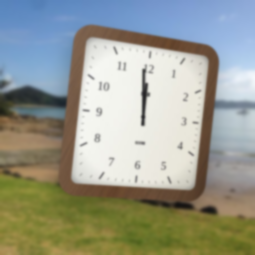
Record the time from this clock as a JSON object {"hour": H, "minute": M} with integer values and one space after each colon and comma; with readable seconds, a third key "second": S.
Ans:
{"hour": 11, "minute": 59}
